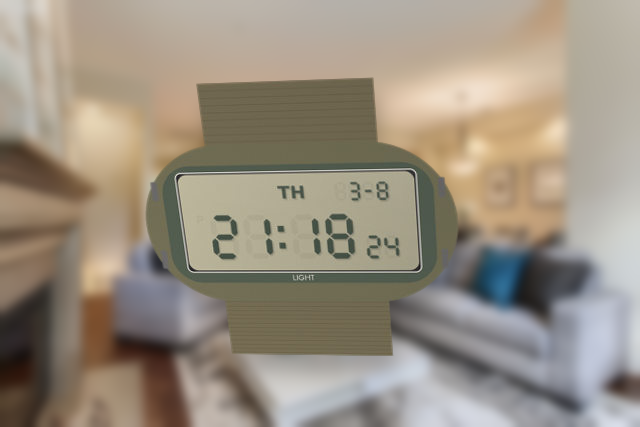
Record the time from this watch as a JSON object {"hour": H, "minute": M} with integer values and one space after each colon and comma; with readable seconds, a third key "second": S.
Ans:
{"hour": 21, "minute": 18, "second": 24}
